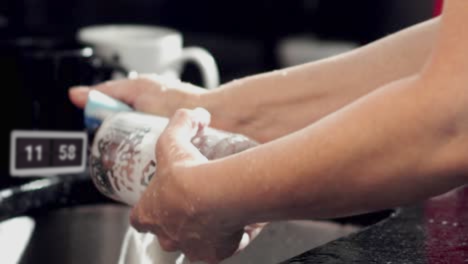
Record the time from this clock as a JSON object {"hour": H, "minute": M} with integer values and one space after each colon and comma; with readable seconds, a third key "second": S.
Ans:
{"hour": 11, "minute": 58}
